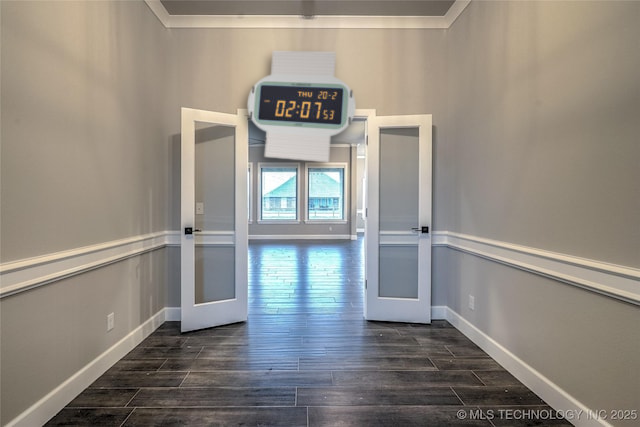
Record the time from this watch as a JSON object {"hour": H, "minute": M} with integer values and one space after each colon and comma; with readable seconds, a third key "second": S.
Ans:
{"hour": 2, "minute": 7}
